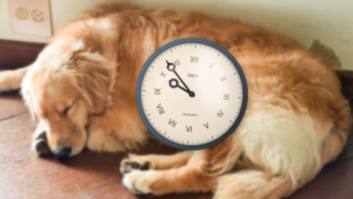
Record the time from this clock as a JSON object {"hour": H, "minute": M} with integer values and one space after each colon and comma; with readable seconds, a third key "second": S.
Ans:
{"hour": 9, "minute": 53}
